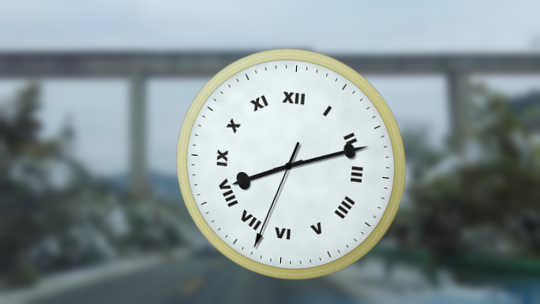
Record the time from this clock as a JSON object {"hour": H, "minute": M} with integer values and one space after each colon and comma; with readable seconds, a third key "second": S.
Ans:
{"hour": 8, "minute": 11, "second": 33}
